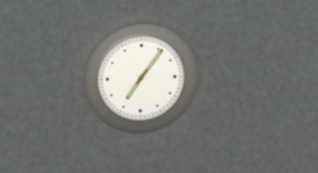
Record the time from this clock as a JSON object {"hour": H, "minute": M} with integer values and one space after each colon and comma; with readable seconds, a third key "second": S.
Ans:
{"hour": 7, "minute": 6}
